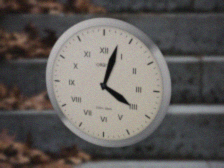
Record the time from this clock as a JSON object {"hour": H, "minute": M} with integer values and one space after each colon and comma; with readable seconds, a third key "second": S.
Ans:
{"hour": 4, "minute": 3}
